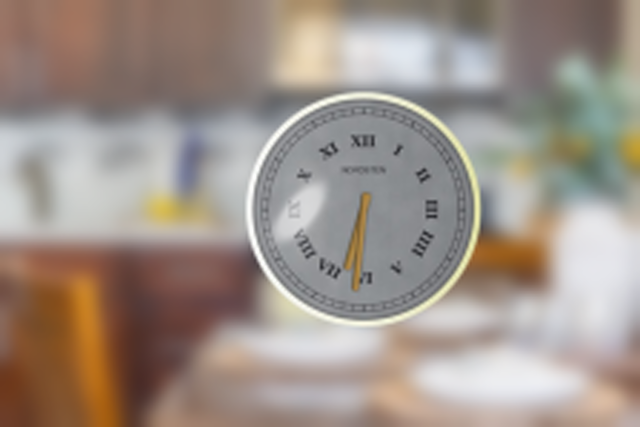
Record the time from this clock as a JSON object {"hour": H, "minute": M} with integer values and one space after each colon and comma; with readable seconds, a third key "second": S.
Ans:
{"hour": 6, "minute": 31}
